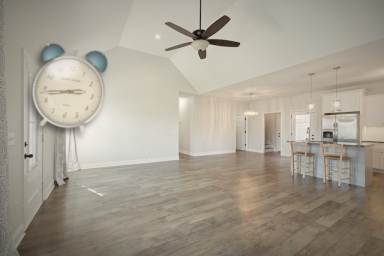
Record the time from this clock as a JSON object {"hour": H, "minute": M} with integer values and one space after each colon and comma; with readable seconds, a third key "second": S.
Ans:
{"hour": 2, "minute": 43}
